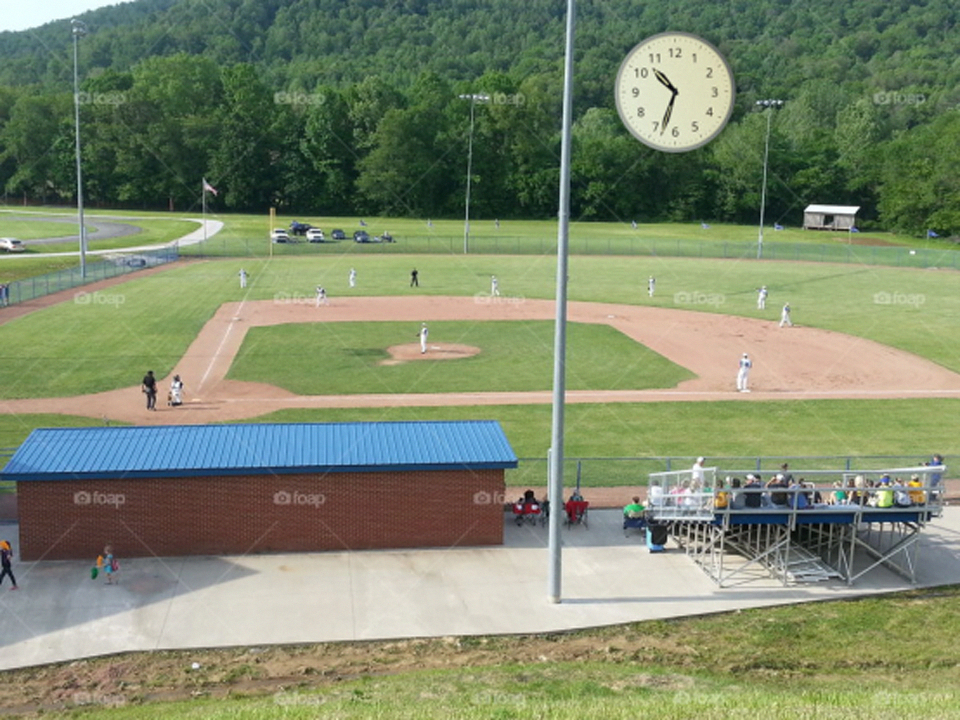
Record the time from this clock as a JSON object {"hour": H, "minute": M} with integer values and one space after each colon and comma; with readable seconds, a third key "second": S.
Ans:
{"hour": 10, "minute": 33}
